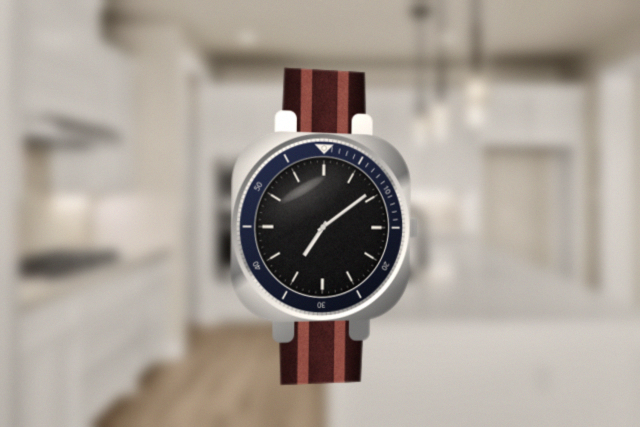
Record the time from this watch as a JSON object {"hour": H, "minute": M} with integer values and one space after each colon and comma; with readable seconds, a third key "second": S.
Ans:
{"hour": 7, "minute": 9}
